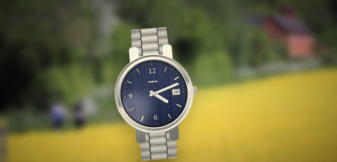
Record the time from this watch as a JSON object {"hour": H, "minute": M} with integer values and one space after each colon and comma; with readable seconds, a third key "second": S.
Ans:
{"hour": 4, "minute": 12}
